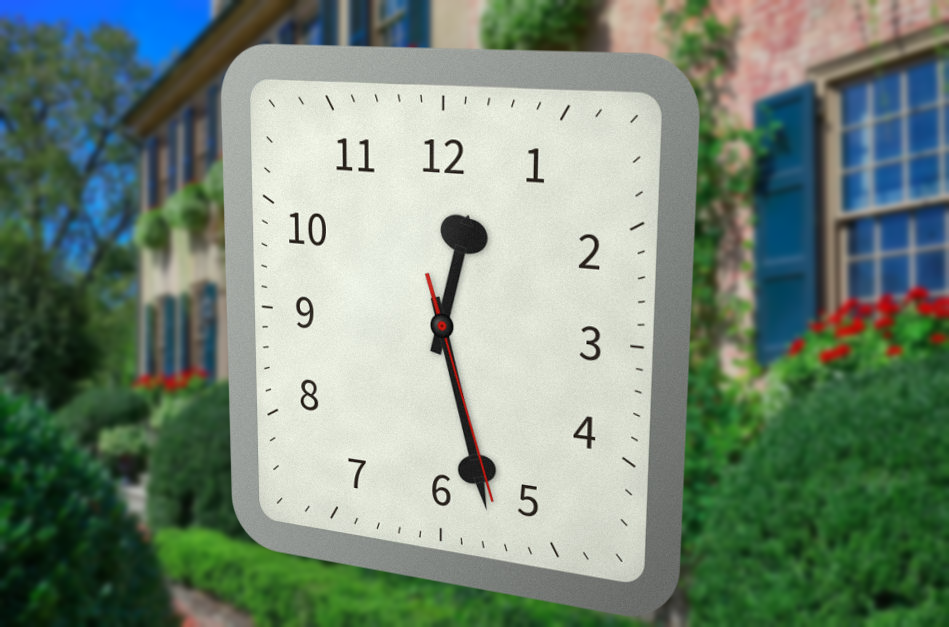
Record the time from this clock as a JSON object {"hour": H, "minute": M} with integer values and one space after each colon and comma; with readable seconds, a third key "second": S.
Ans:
{"hour": 12, "minute": 27, "second": 27}
